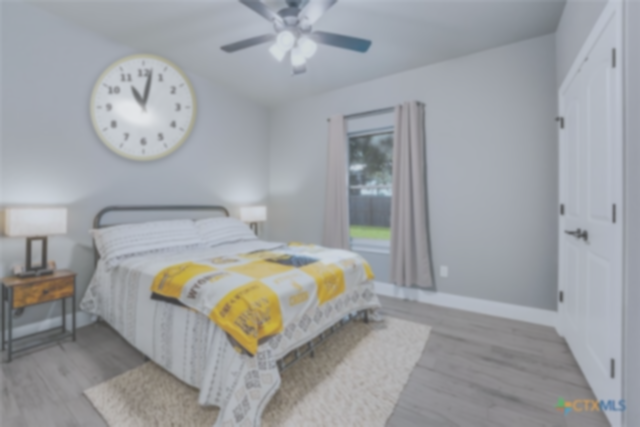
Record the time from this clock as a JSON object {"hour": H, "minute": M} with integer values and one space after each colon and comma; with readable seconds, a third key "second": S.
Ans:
{"hour": 11, "minute": 2}
